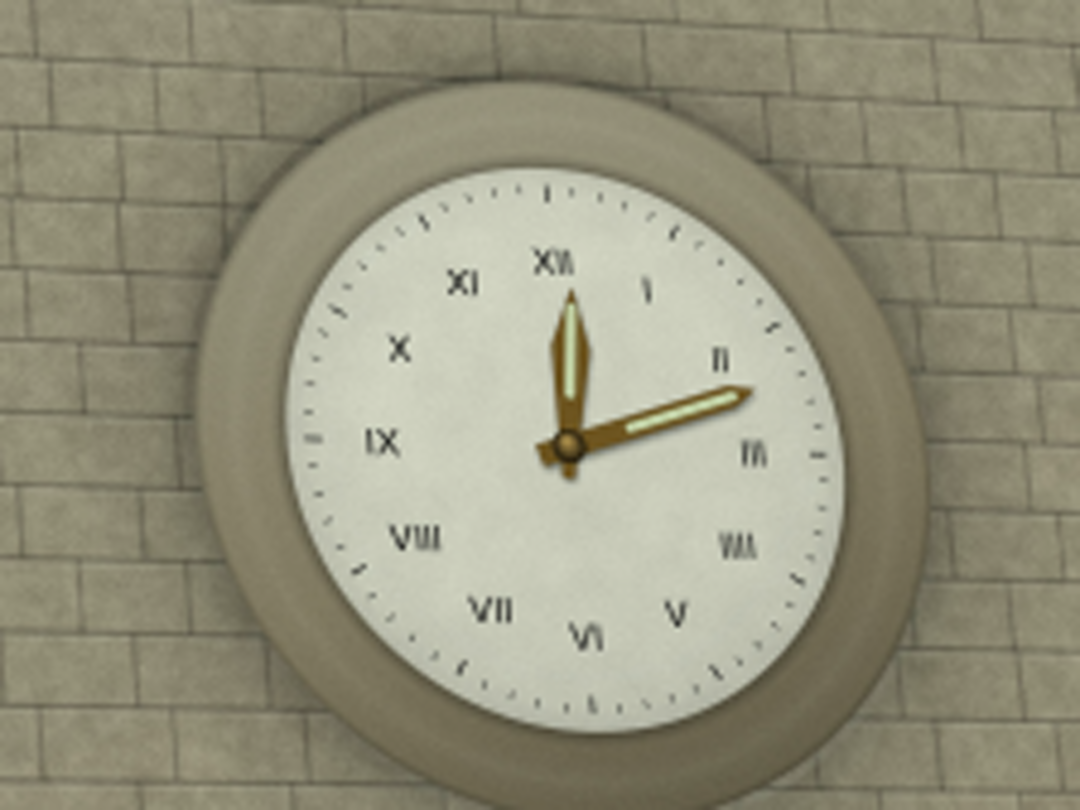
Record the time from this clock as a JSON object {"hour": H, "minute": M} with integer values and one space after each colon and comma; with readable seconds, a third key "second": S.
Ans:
{"hour": 12, "minute": 12}
